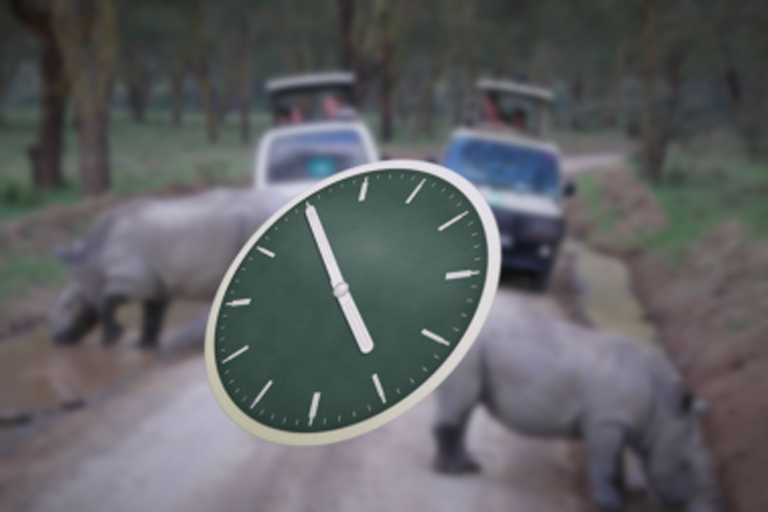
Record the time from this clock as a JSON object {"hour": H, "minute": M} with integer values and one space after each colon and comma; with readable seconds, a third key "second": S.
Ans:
{"hour": 4, "minute": 55}
